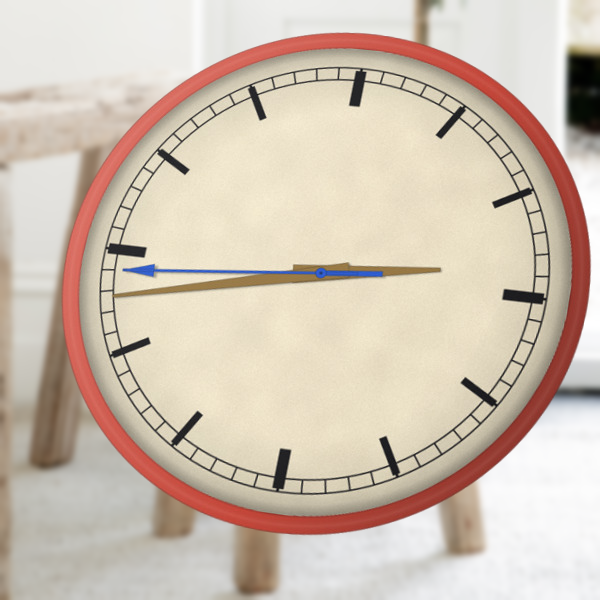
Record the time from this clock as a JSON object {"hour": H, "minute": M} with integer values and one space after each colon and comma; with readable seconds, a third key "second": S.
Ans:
{"hour": 2, "minute": 42, "second": 44}
